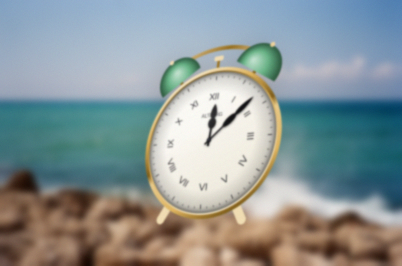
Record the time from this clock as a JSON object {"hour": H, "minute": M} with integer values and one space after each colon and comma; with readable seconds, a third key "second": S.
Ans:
{"hour": 12, "minute": 8}
